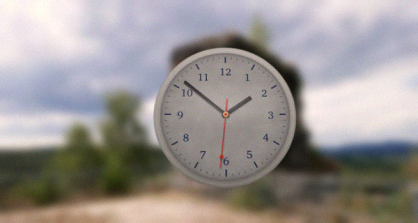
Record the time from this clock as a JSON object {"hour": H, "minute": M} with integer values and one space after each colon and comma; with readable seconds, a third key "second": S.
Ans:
{"hour": 1, "minute": 51, "second": 31}
